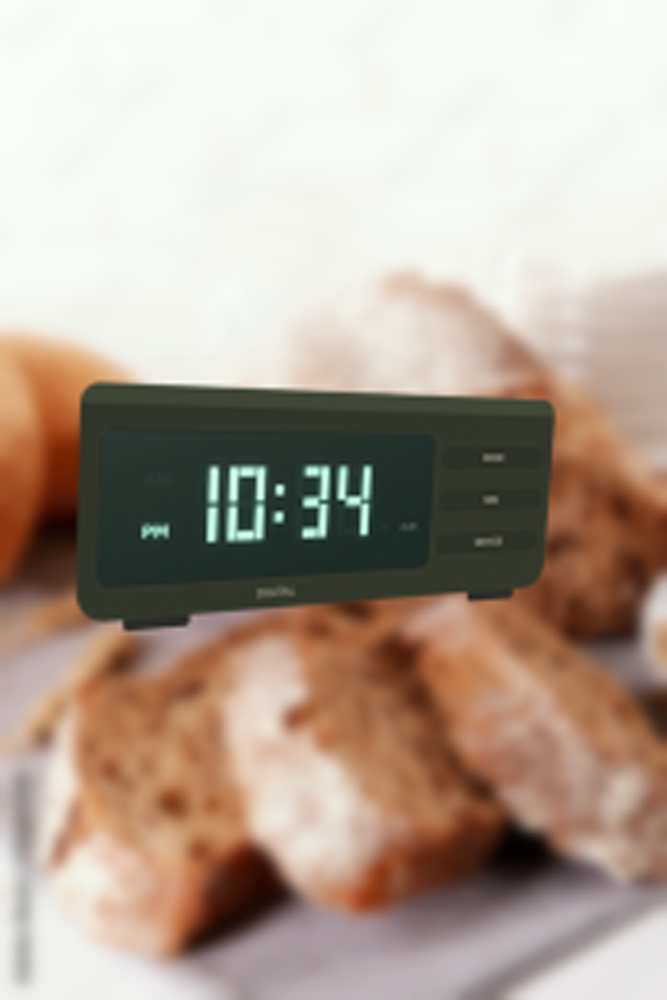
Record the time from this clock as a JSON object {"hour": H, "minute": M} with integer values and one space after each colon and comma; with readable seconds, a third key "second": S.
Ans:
{"hour": 10, "minute": 34}
